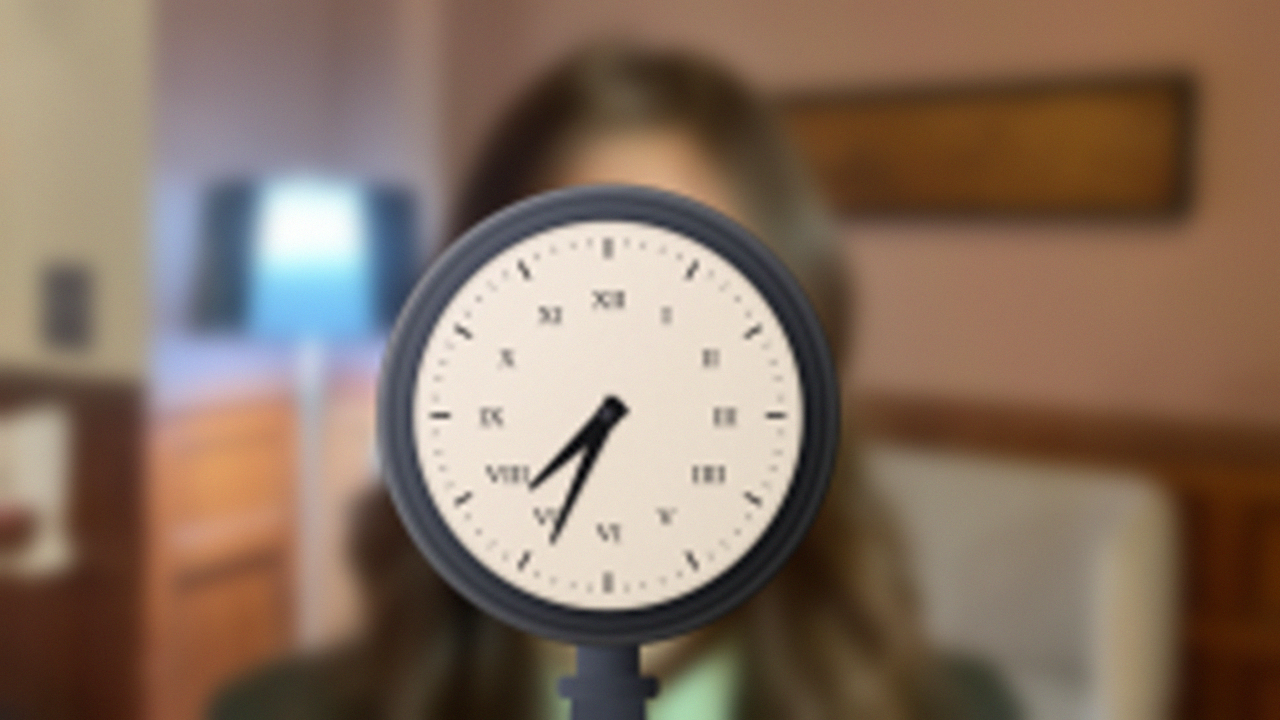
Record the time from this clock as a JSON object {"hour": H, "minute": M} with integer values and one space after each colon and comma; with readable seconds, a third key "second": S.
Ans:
{"hour": 7, "minute": 34}
